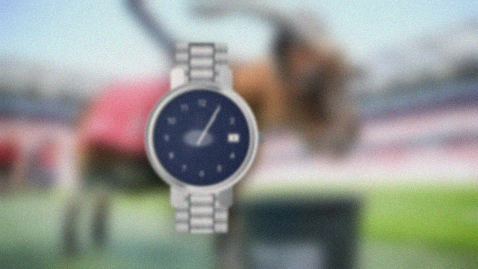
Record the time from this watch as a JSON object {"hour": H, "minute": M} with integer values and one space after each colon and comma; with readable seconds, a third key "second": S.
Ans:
{"hour": 1, "minute": 5}
